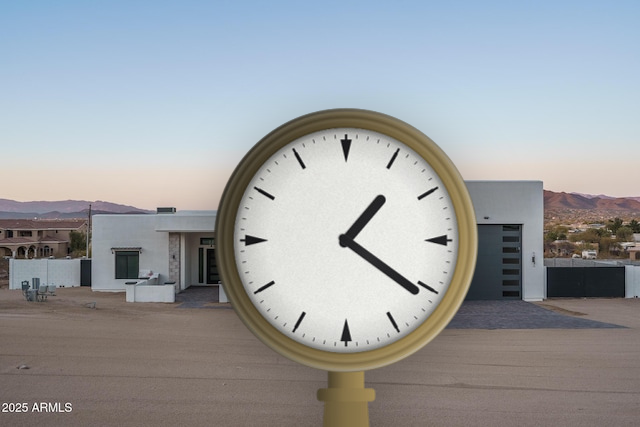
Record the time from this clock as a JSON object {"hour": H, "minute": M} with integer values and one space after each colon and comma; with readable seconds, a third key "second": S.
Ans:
{"hour": 1, "minute": 21}
